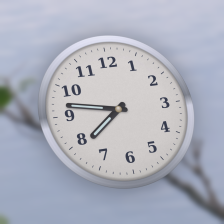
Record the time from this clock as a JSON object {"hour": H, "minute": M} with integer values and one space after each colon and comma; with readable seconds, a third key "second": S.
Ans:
{"hour": 7, "minute": 47}
